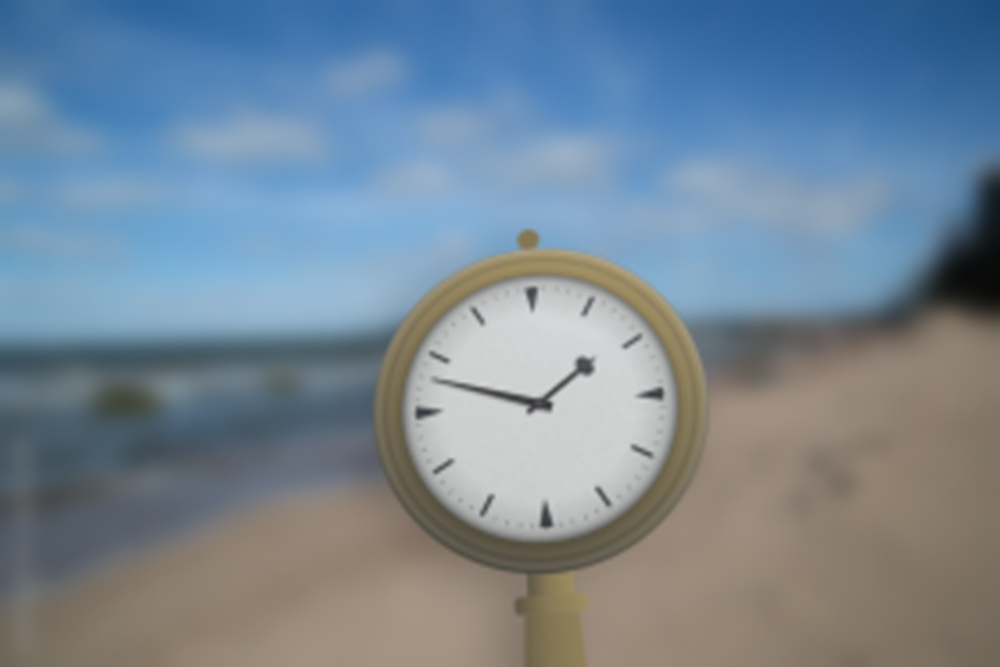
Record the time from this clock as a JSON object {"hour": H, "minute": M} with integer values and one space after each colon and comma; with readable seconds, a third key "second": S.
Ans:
{"hour": 1, "minute": 48}
